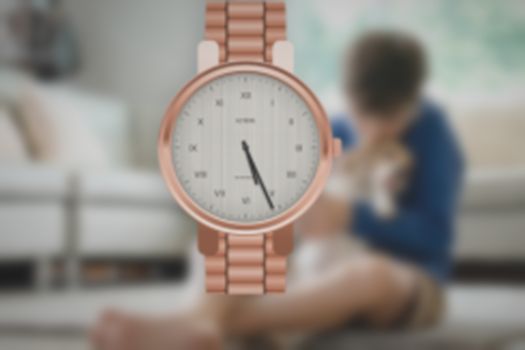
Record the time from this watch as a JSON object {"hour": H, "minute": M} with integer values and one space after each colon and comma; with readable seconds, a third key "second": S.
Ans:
{"hour": 5, "minute": 26}
